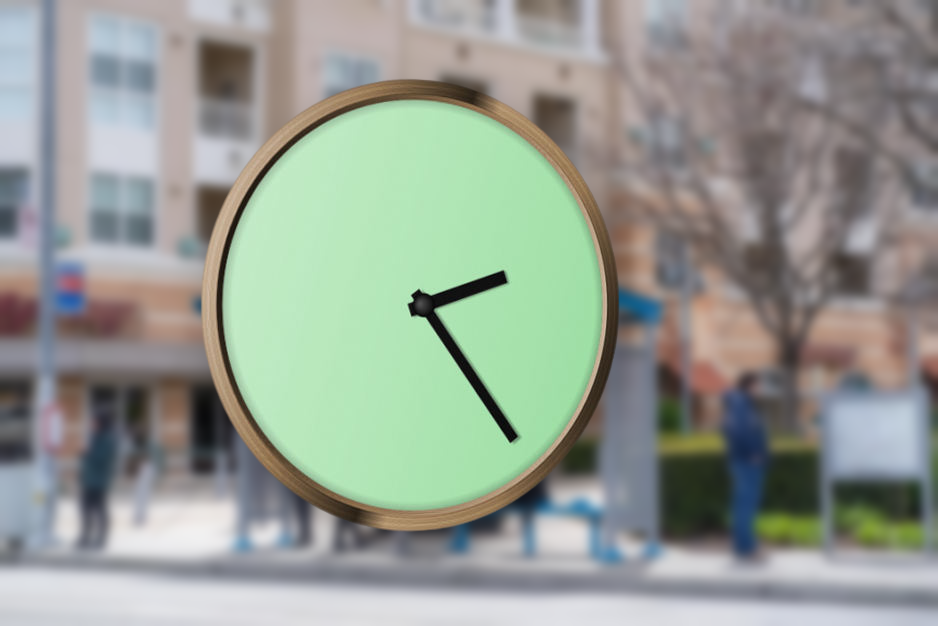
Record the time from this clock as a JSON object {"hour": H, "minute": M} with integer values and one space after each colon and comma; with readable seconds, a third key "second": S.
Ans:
{"hour": 2, "minute": 24}
